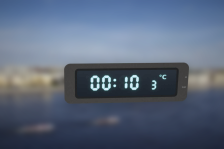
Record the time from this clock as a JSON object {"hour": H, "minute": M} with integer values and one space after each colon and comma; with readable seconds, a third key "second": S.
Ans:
{"hour": 0, "minute": 10}
